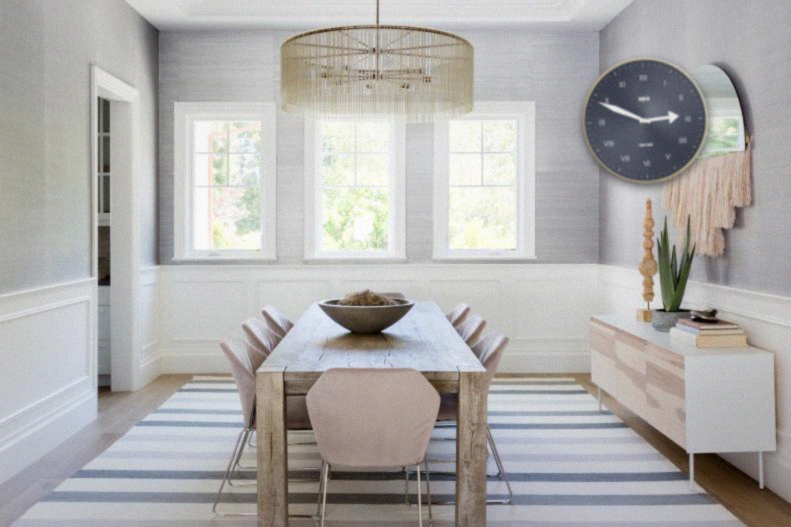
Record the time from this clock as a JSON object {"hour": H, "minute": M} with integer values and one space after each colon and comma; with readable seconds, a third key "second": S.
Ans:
{"hour": 2, "minute": 49}
